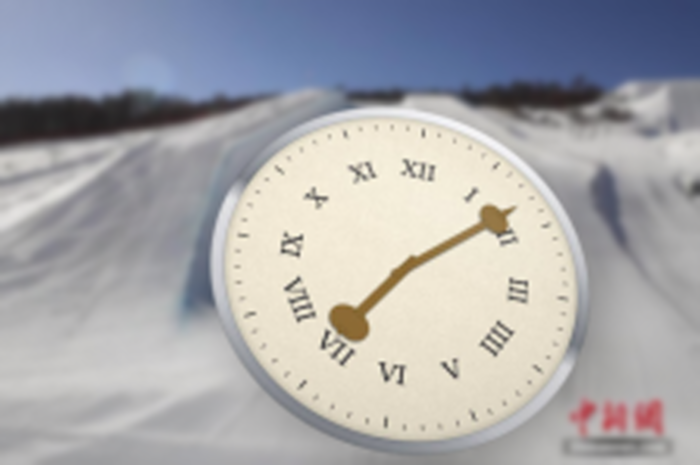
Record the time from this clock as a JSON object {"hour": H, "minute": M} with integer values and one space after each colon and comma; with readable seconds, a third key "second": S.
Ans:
{"hour": 7, "minute": 8}
